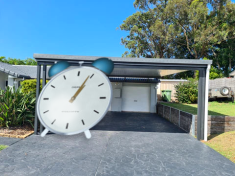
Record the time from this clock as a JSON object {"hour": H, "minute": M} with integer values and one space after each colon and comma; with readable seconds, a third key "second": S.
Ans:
{"hour": 1, "minute": 4}
